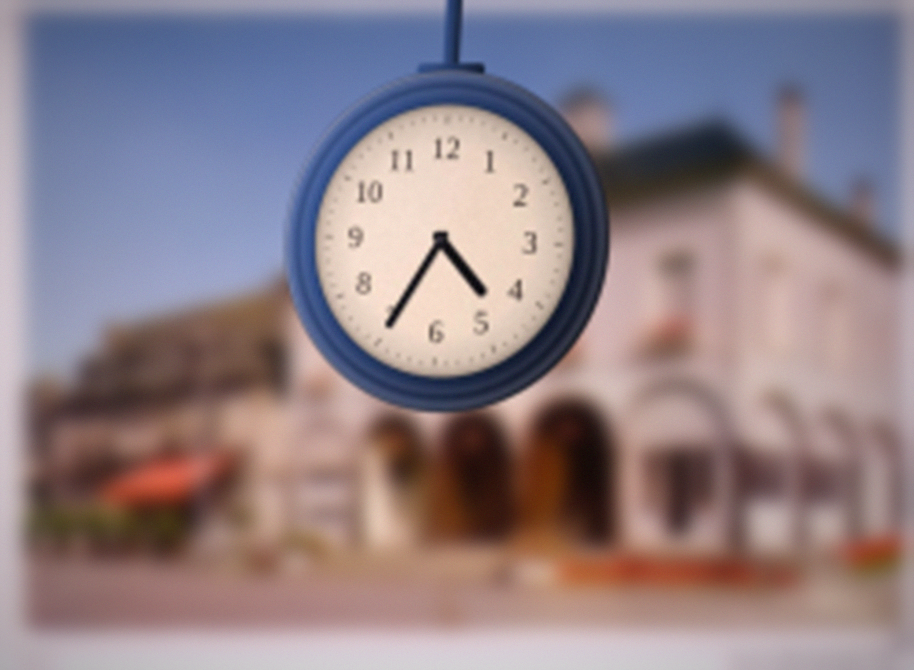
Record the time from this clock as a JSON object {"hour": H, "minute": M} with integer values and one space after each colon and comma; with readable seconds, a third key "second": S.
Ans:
{"hour": 4, "minute": 35}
